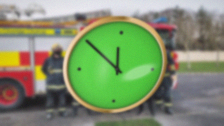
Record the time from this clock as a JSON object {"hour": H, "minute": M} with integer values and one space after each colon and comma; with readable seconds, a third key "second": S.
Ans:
{"hour": 11, "minute": 52}
